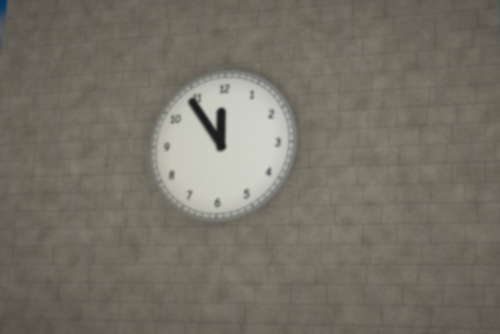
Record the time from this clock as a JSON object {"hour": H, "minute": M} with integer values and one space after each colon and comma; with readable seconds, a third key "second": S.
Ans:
{"hour": 11, "minute": 54}
